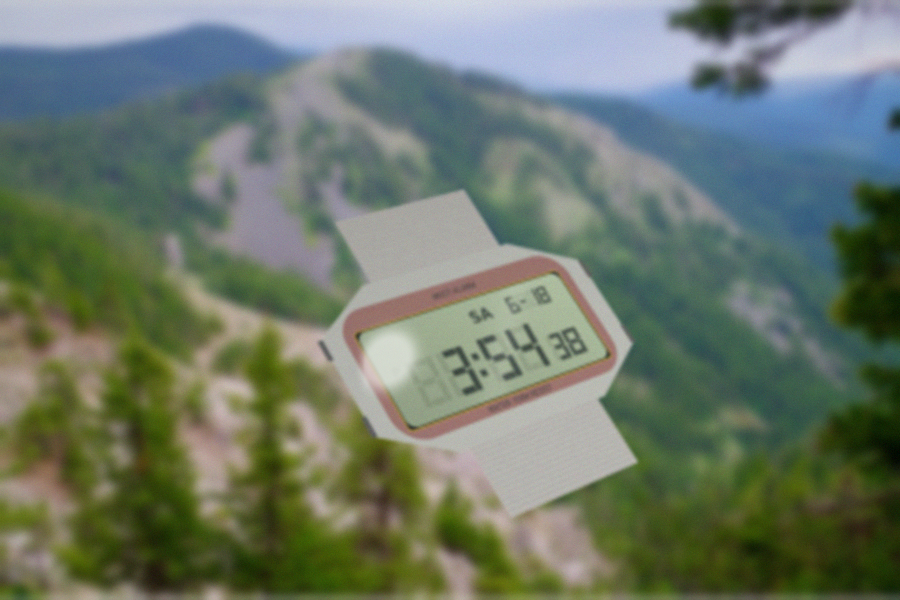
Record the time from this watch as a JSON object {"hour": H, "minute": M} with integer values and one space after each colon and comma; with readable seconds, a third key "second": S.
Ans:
{"hour": 3, "minute": 54, "second": 38}
